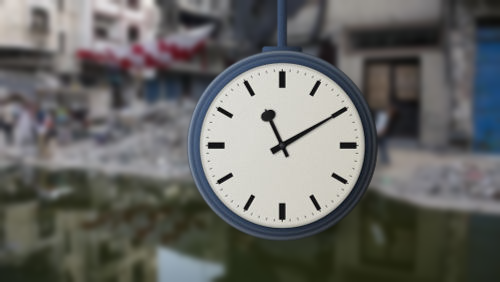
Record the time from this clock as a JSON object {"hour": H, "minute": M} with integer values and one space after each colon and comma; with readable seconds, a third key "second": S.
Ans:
{"hour": 11, "minute": 10}
